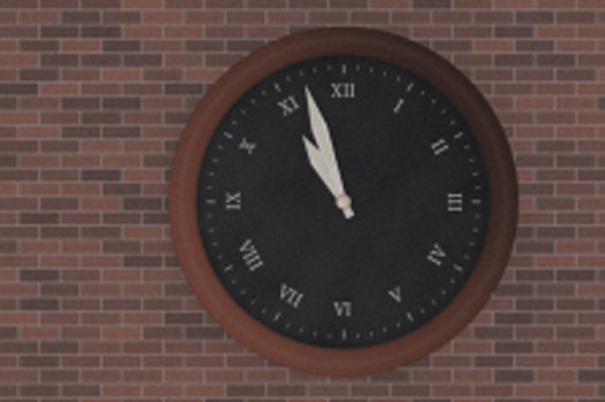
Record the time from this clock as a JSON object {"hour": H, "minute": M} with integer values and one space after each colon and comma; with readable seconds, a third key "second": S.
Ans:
{"hour": 10, "minute": 57}
